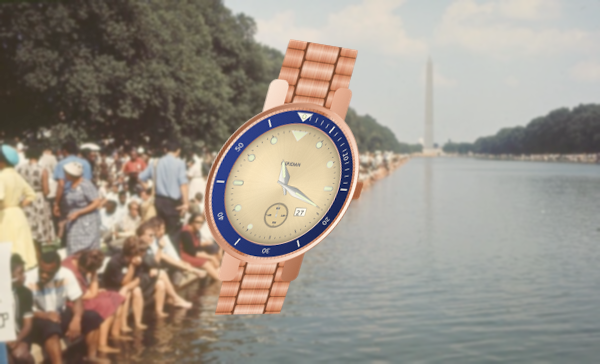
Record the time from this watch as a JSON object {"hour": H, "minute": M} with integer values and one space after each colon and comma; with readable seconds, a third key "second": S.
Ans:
{"hour": 11, "minute": 19}
